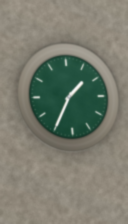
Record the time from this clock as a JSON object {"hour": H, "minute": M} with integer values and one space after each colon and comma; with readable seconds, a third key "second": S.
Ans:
{"hour": 1, "minute": 35}
